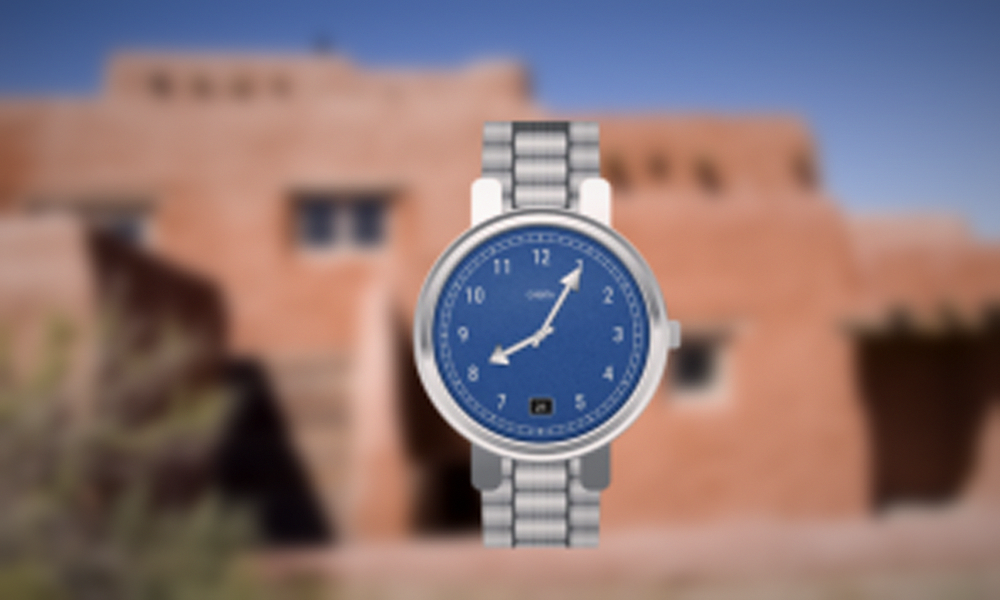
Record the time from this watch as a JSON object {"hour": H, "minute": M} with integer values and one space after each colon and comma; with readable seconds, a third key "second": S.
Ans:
{"hour": 8, "minute": 5}
